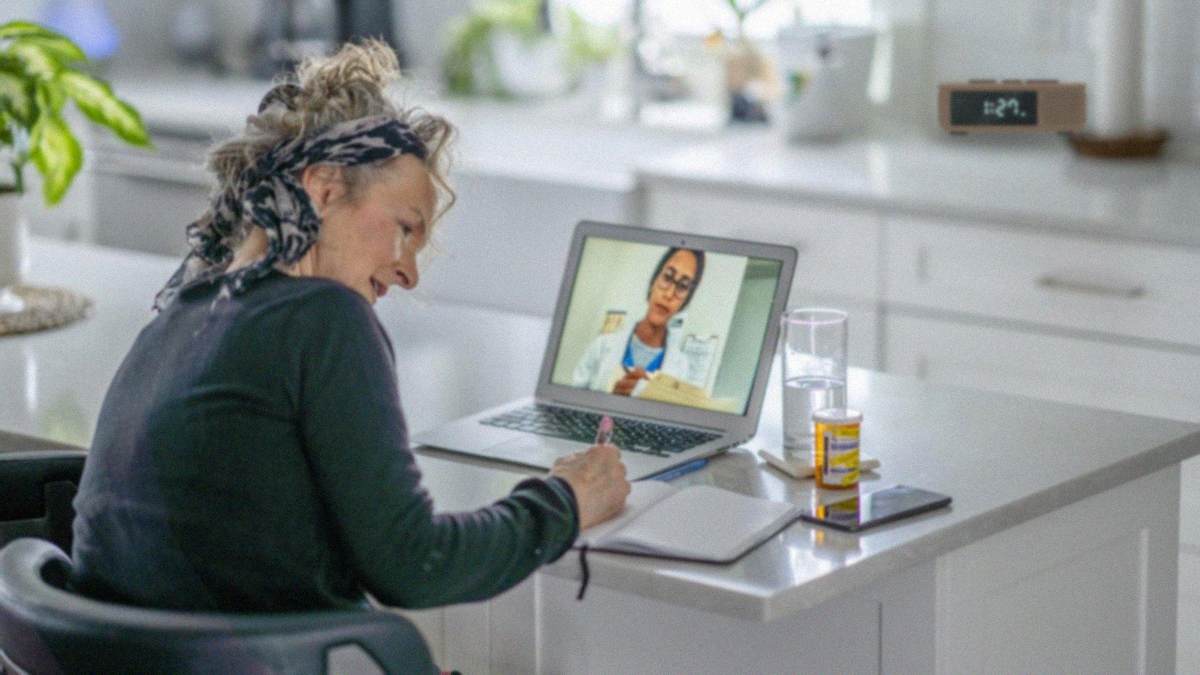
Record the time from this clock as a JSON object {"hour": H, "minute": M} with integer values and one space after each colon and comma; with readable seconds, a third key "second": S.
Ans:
{"hour": 1, "minute": 27}
